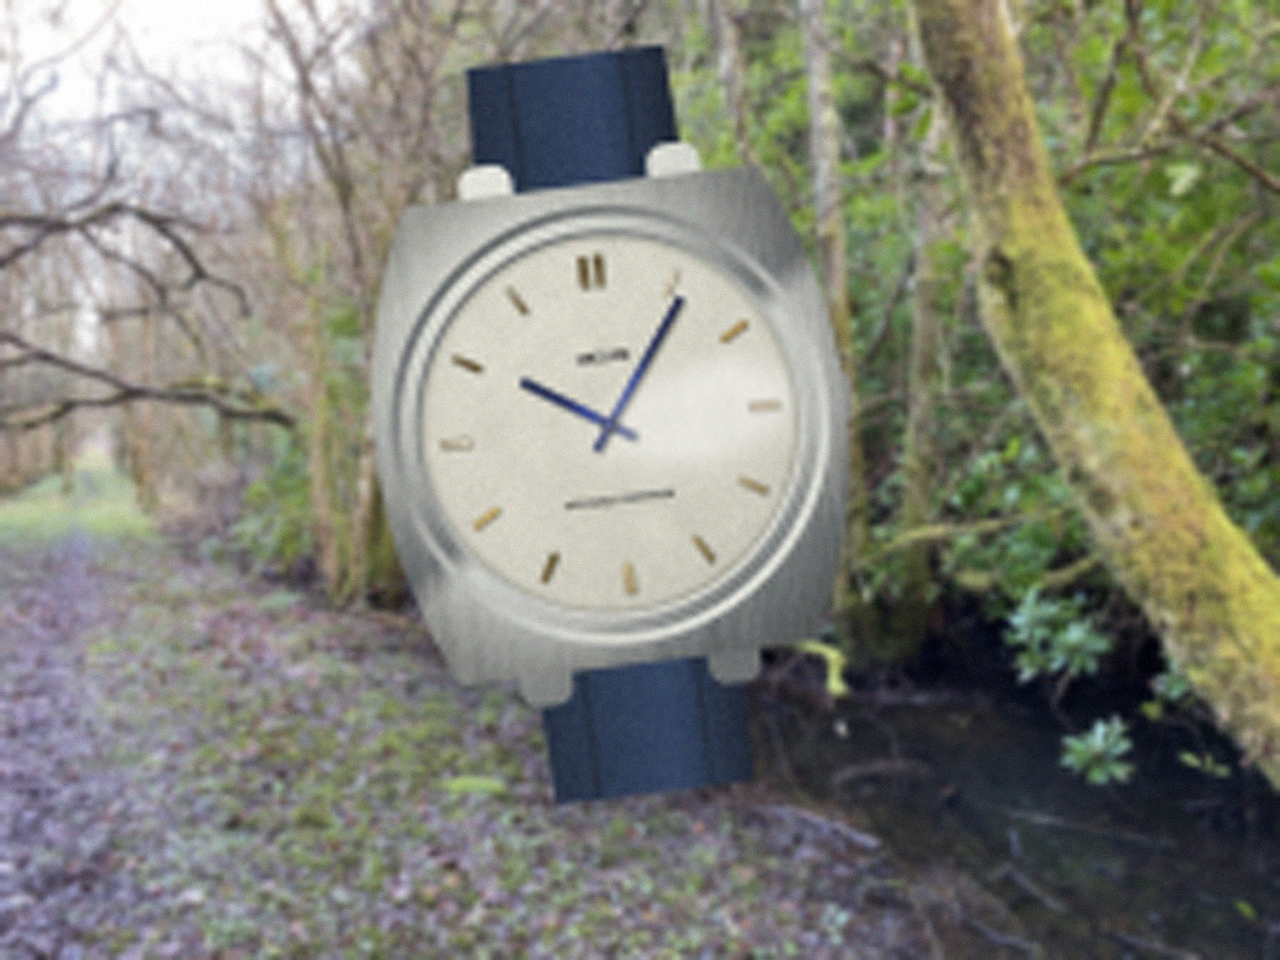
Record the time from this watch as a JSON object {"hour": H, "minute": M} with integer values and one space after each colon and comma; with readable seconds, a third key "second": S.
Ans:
{"hour": 10, "minute": 6}
